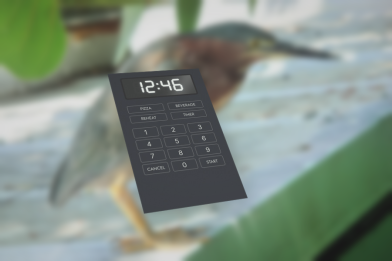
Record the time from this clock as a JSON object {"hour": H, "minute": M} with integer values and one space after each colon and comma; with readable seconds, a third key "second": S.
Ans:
{"hour": 12, "minute": 46}
